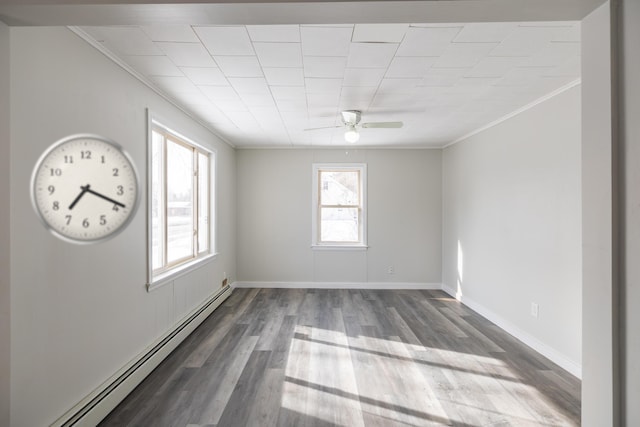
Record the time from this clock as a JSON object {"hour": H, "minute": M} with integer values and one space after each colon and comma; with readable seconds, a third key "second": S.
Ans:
{"hour": 7, "minute": 19}
